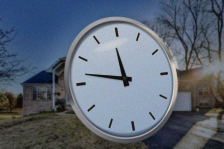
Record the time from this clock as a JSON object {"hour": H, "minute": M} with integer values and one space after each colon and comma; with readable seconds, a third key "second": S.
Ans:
{"hour": 11, "minute": 47}
